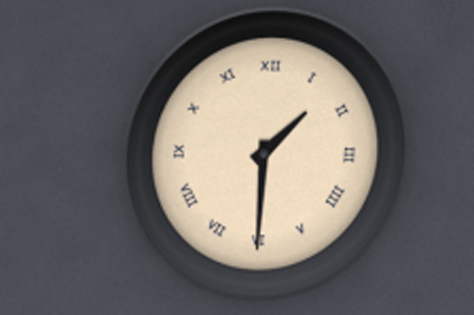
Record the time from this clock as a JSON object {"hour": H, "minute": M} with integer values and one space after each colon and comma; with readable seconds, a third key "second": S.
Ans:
{"hour": 1, "minute": 30}
